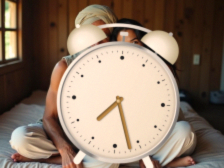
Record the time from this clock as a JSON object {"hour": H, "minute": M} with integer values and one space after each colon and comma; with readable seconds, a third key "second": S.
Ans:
{"hour": 7, "minute": 27}
